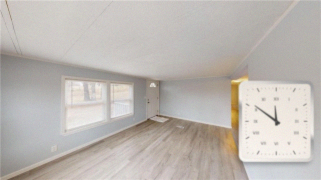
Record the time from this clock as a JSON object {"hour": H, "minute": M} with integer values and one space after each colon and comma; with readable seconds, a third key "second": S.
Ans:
{"hour": 11, "minute": 51}
